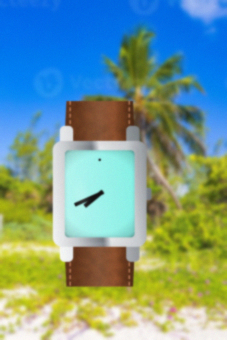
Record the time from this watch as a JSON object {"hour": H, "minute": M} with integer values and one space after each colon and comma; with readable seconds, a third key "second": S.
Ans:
{"hour": 7, "minute": 41}
